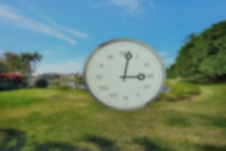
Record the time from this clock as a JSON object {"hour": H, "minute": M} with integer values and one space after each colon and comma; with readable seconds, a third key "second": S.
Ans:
{"hour": 3, "minute": 2}
